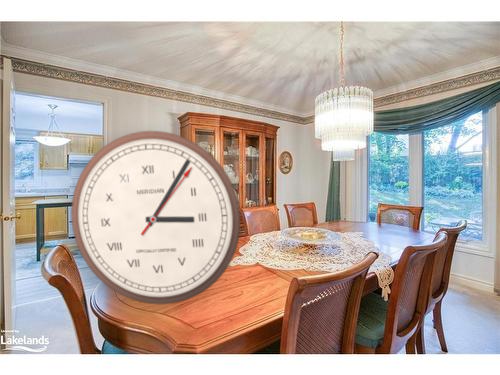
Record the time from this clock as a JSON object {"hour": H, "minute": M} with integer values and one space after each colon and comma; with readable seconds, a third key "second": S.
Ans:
{"hour": 3, "minute": 6, "second": 7}
